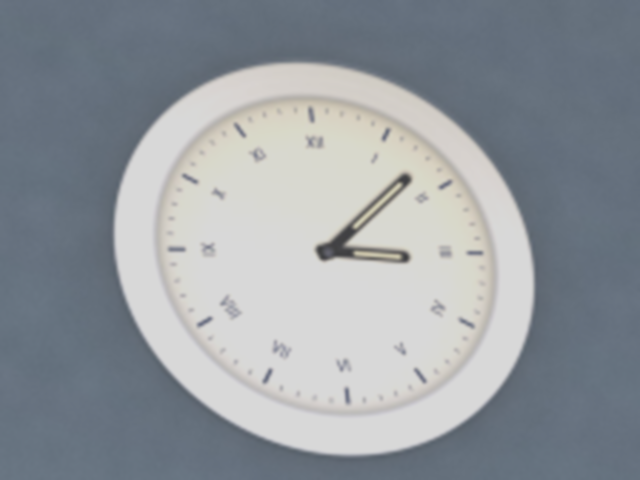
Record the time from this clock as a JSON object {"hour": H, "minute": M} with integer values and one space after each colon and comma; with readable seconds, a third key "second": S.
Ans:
{"hour": 3, "minute": 8}
